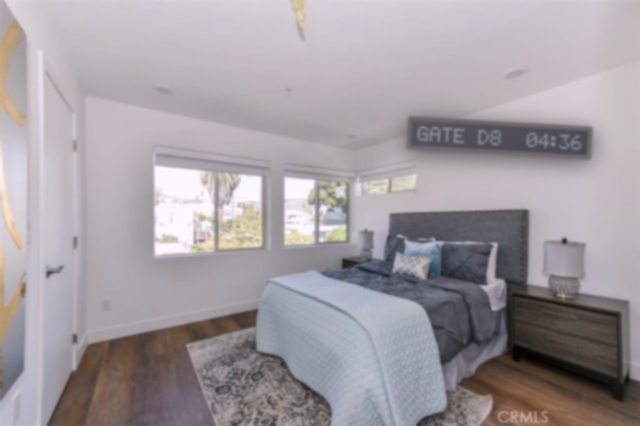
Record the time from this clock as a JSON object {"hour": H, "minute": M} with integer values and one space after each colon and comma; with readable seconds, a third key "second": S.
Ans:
{"hour": 4, "minute": 36}
